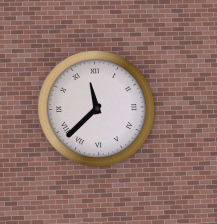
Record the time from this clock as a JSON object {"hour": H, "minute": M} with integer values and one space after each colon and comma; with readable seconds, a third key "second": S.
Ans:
{"hour": 11, "minute": 38}
